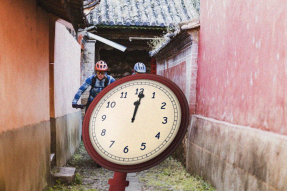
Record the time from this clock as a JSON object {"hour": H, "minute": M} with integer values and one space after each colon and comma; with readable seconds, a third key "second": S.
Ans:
{"hour": 12, "minute": 1}
